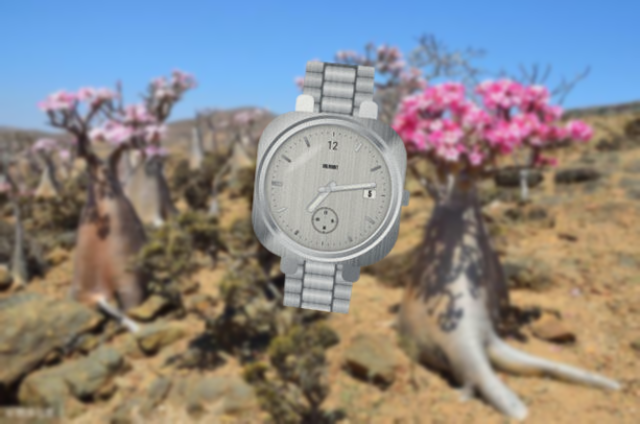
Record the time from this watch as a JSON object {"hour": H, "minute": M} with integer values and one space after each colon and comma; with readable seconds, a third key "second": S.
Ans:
{"hour": 7, "minute": 13}
